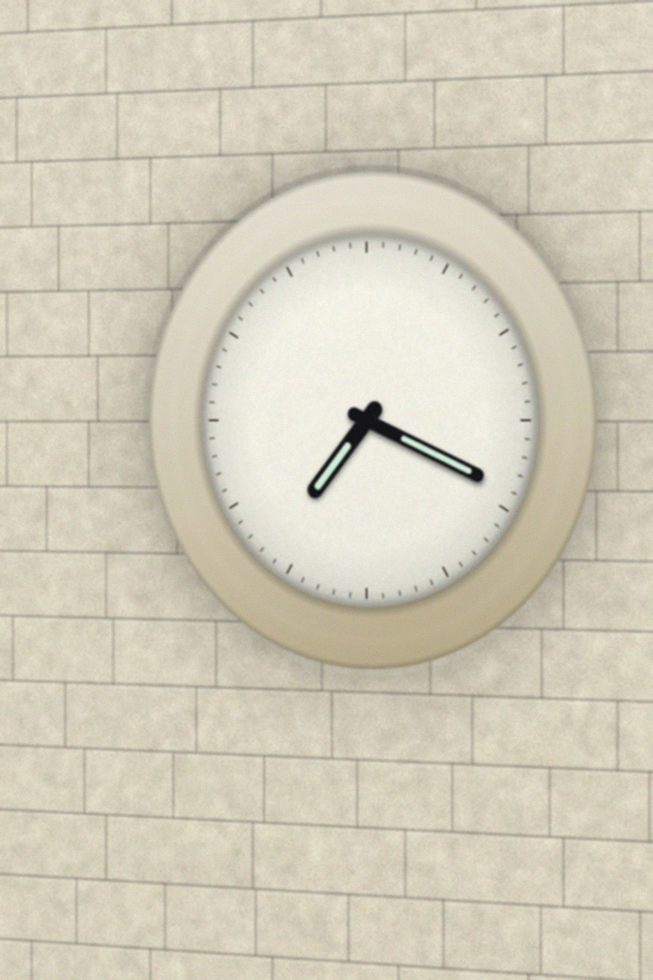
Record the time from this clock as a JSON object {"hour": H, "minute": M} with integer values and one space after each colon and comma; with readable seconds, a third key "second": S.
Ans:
{"hour": 7, "minute": 19}
